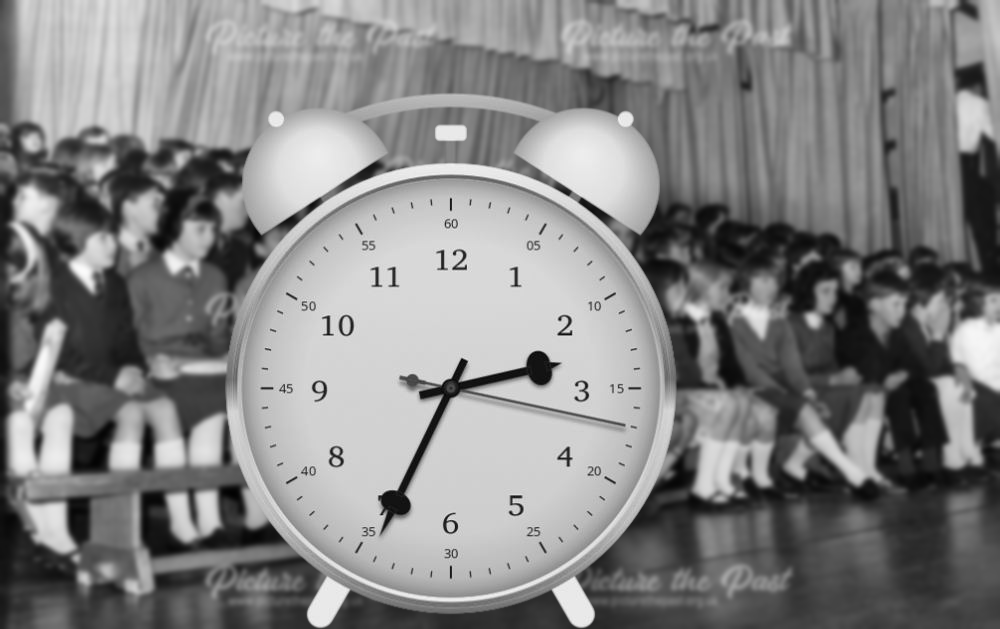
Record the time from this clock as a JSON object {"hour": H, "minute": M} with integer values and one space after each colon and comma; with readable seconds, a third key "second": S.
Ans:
{"hour": 2, "minute": 34, "second": 17}
